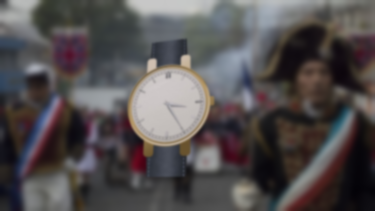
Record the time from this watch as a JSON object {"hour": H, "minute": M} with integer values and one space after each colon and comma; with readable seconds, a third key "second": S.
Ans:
{"hour": 3, "minute": 25}
